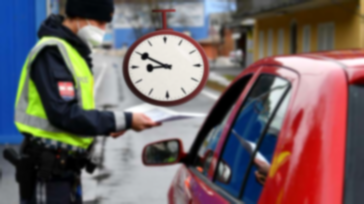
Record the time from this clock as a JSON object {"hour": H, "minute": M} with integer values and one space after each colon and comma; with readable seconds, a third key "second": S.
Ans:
{"hour": 8, "minute": 50}
